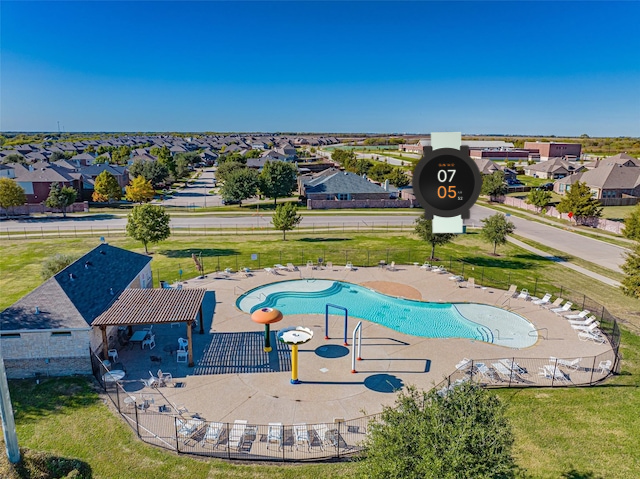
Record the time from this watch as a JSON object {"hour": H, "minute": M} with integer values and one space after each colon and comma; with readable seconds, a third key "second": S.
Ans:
{"hour": 7, "minute": 5}
